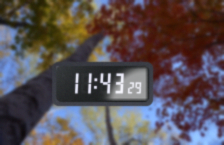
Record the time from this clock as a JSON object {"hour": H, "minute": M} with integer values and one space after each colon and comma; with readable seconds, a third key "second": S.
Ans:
{"hour": 11, "minute": 43, "second": 29}
